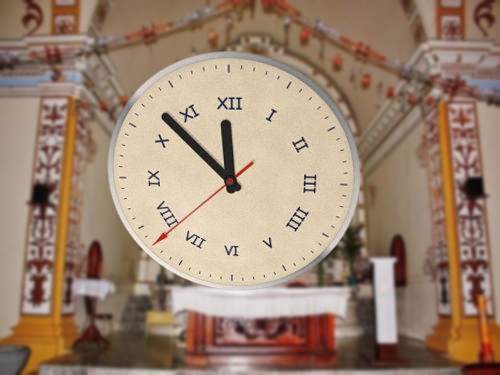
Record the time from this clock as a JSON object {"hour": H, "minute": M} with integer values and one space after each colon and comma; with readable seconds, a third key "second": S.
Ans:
{"hour": 11, "minute": 52, "second": 38}
